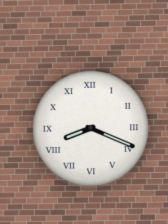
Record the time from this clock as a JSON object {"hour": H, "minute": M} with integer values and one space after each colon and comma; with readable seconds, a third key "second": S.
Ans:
{"hour": 8, "minute": 19}
